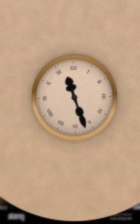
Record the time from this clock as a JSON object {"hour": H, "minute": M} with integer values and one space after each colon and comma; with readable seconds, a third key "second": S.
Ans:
{"hour": 11, "minute": 27}
